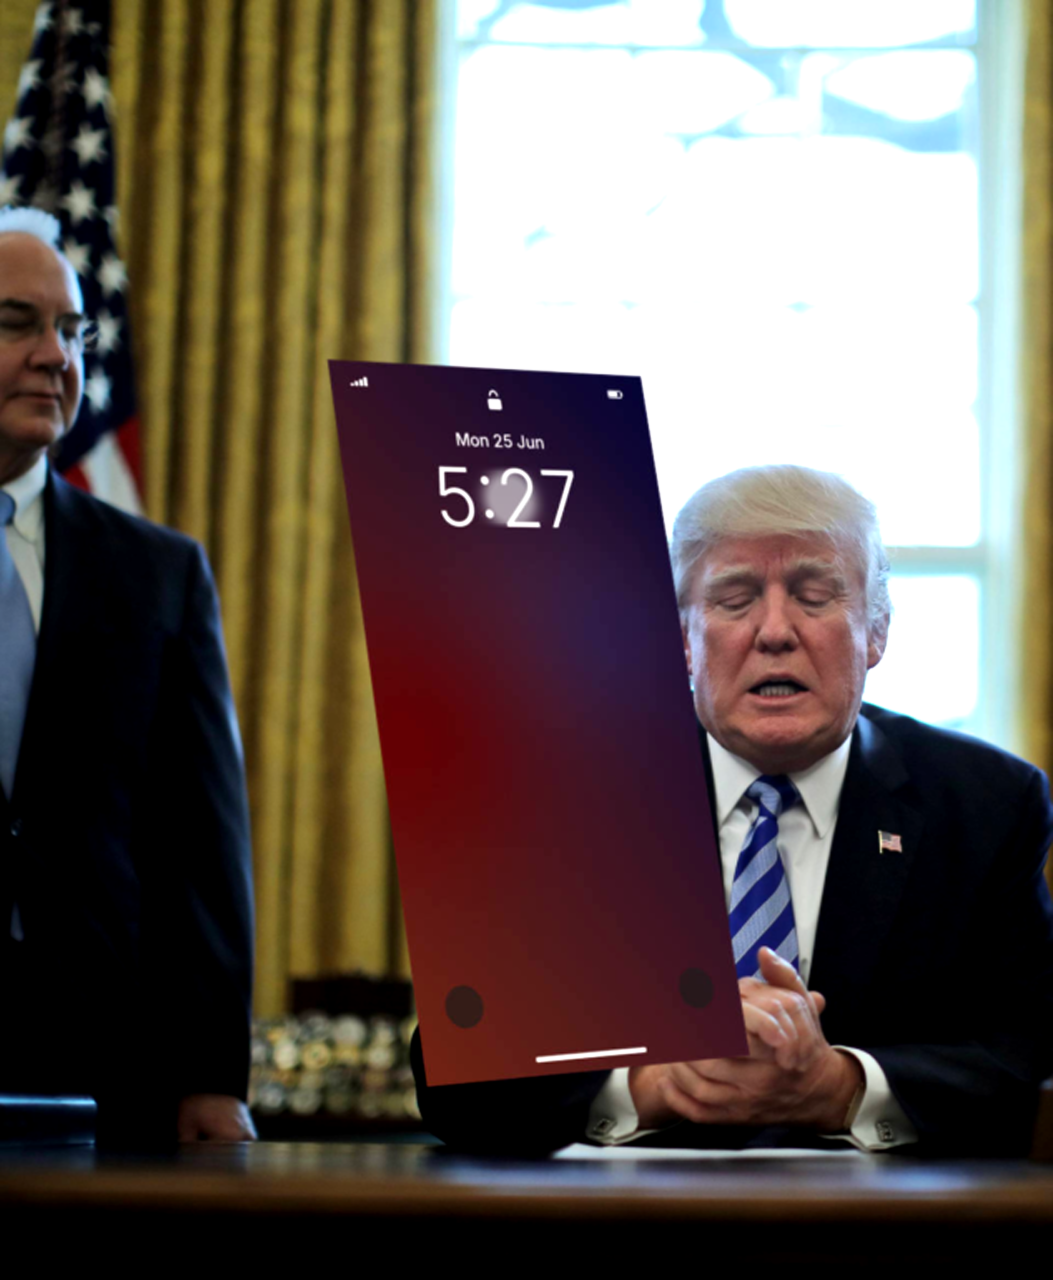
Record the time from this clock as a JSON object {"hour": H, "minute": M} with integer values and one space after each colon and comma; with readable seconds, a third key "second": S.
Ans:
{"hour": 5, "minute": 27}
